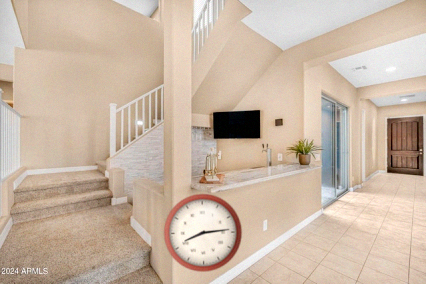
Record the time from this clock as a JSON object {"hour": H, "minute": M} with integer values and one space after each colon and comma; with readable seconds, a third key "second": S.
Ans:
{"hour": 8, "minute": 14}
